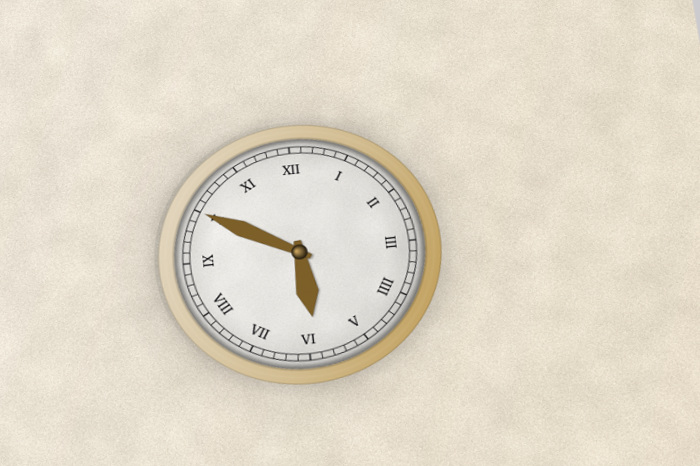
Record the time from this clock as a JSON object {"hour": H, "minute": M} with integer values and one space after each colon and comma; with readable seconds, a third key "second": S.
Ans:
{"hour": 5, "minute": 50}
